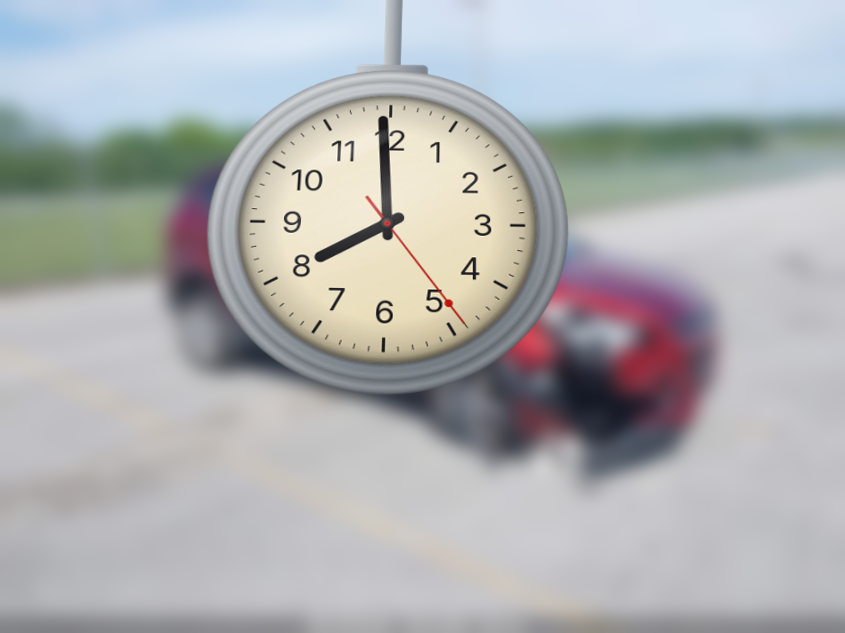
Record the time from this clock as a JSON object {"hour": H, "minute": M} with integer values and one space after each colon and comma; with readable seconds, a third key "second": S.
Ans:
{"hour": 7, "minute": 59, "second": 24}
